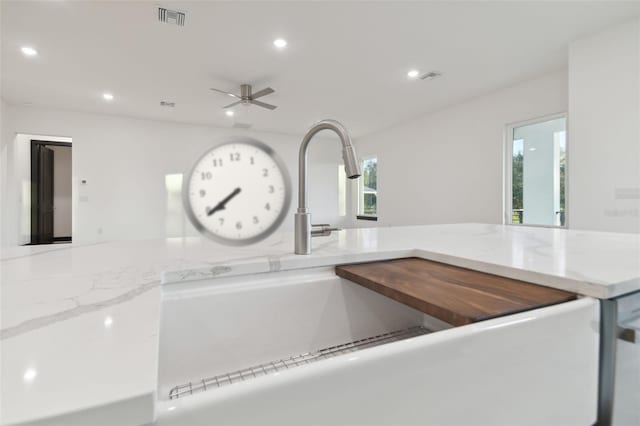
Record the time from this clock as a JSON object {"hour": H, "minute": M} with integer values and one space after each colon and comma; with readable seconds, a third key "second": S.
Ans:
{"hour": 7, "minute": 39}
